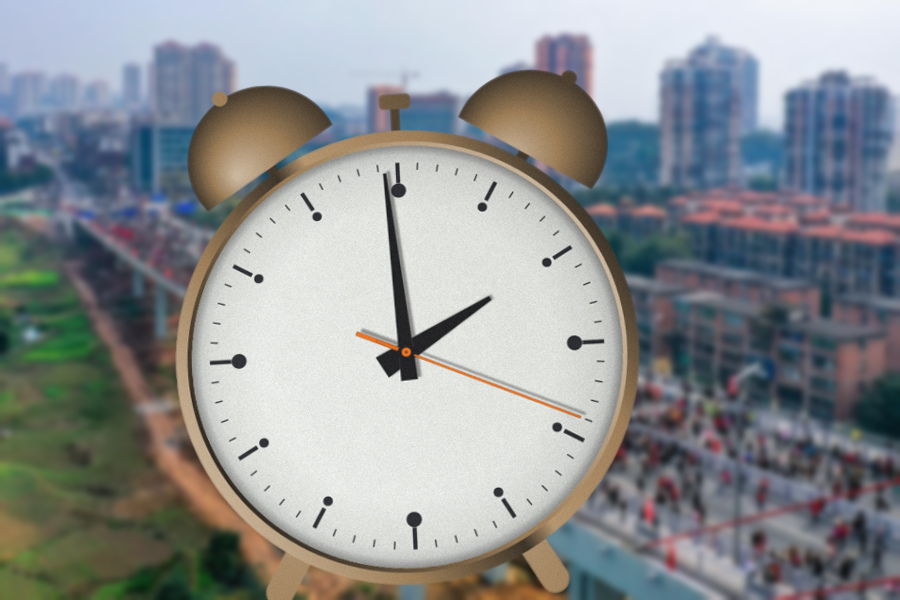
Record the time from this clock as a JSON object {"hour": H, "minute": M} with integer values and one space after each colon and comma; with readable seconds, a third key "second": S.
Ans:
{"hour": 1, "minute": 59, "second": 19}
